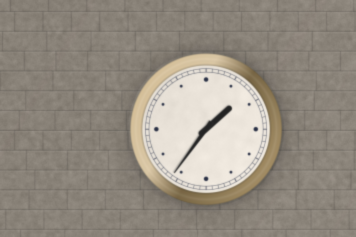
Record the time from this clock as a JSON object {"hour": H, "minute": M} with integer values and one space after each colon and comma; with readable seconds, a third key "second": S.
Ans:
{"hour": 1, "minute": 36}
